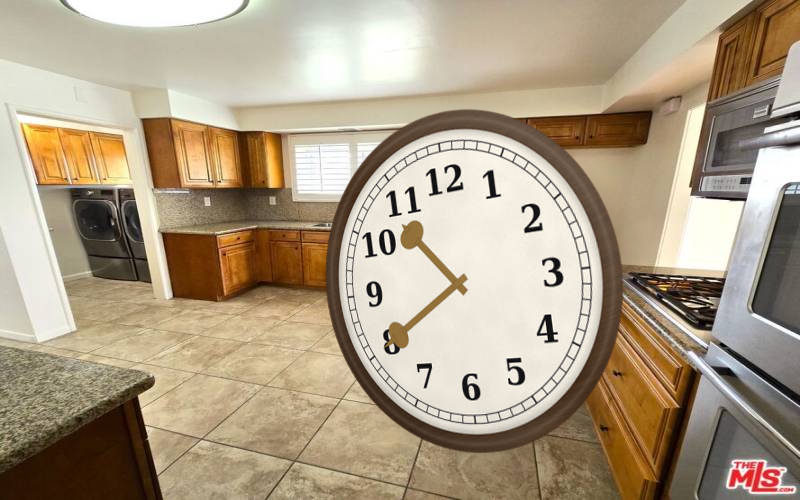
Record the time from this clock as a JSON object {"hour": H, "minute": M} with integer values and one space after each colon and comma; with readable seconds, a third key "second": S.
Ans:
{"hour": 10, "minute": 40}
